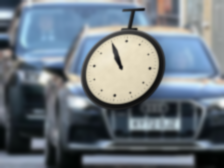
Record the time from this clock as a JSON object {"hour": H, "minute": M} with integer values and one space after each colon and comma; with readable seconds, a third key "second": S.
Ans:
{"hour": 10, "minute": 55}
